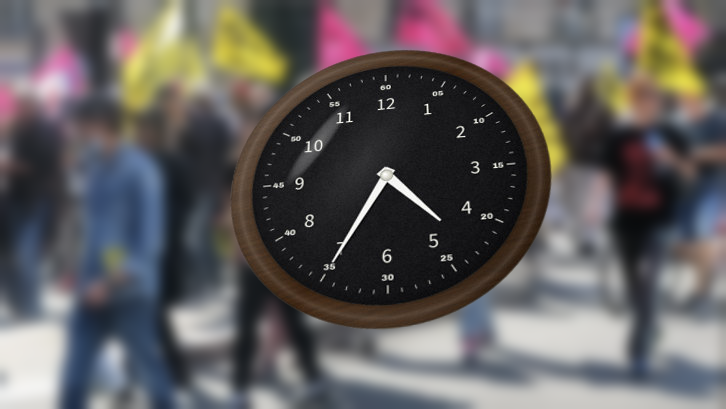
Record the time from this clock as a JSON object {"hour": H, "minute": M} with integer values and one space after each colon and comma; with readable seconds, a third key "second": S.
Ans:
{"hour": 4, "minute": 35}
